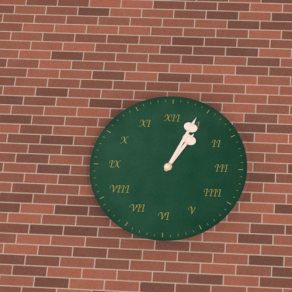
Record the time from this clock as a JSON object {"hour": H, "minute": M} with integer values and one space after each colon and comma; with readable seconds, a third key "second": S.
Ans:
{"hour": 1, "minute": 4}
